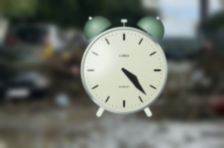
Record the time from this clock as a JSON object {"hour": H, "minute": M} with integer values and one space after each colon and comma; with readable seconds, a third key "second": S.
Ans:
{"hour": 4, "minute": 23}
